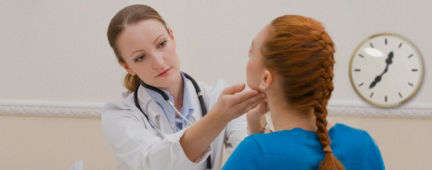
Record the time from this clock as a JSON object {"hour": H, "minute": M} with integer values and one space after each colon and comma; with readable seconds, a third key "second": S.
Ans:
{"hour": 12, "minute": 37}
